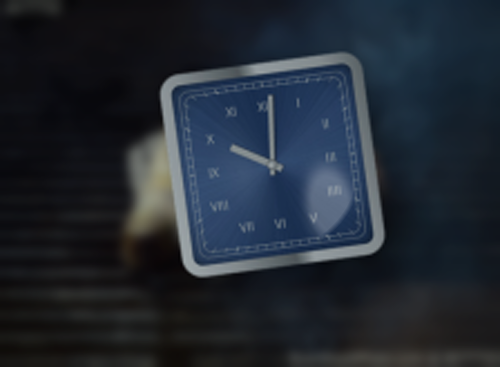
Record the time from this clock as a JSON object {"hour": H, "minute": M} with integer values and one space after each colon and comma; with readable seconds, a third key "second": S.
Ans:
{"hour": 10, "minute": 1}
